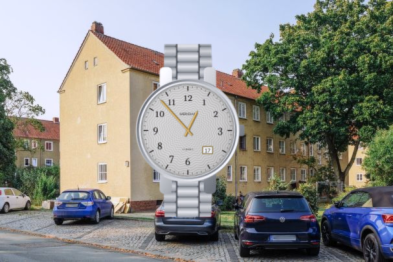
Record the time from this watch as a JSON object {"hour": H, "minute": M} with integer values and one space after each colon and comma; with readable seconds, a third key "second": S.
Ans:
{"hour": 12, "minute": 53}
